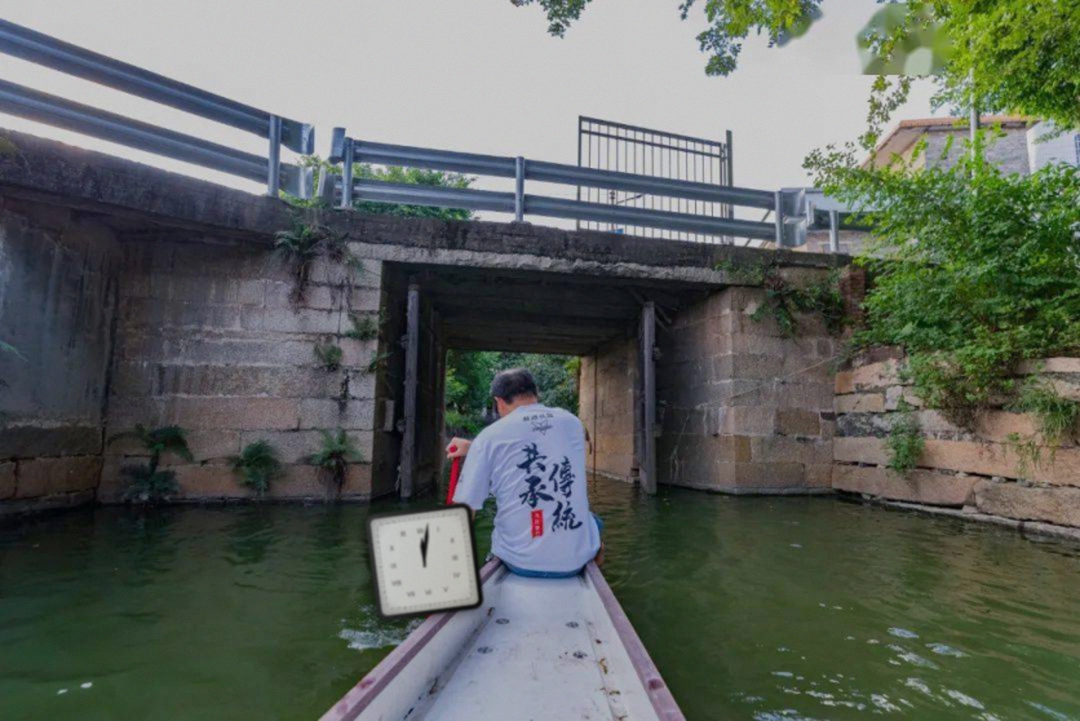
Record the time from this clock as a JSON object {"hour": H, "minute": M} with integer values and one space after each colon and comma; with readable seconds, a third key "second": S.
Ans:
{"hour": 12, "minute": 2}
